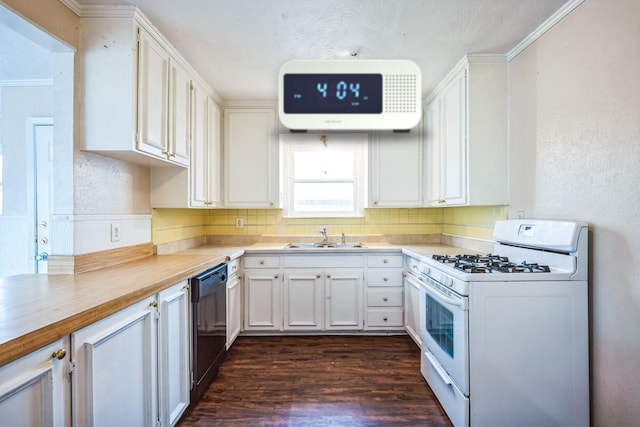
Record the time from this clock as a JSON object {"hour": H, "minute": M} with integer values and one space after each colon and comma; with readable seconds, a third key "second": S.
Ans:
{"hour": 4, "minute": 4}
